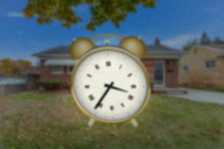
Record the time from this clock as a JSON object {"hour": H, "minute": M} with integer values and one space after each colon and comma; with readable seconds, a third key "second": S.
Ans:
{"hour": 3, "minute": 36}
